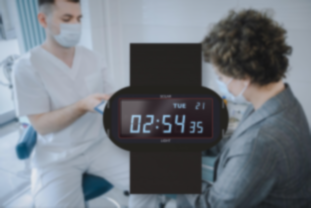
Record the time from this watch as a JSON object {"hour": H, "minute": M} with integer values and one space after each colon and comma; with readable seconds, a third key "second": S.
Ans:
{"hour": 2, "minute": 54, "second": 35}
